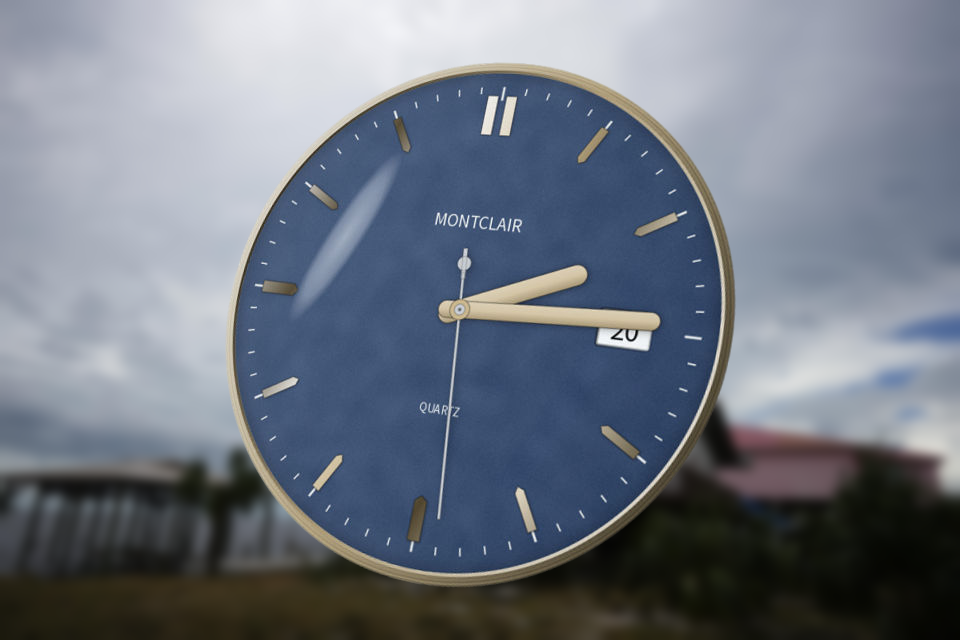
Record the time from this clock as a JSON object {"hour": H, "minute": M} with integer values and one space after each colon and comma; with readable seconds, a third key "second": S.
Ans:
{"hour": 2, "minute": 14, "second": 29}
